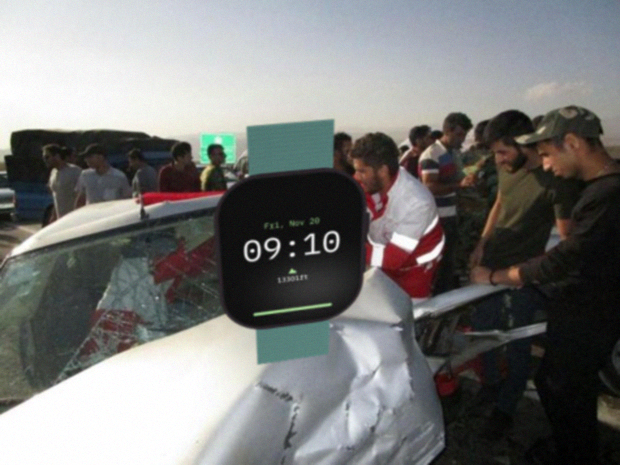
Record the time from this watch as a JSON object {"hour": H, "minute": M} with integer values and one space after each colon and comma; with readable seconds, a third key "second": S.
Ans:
{"hour": 9, "minute": 10}
